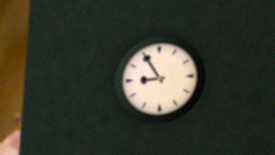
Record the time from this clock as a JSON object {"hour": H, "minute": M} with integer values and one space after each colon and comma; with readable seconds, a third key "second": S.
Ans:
{"hour": 8, "minute": 55}
